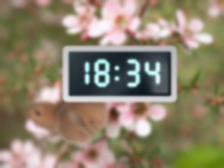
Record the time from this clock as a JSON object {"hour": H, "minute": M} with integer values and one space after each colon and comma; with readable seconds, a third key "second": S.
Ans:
{"hour": 18, "minute": 34}
